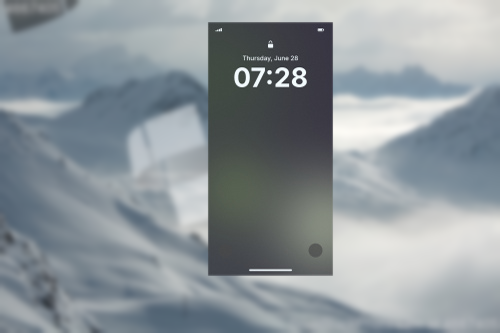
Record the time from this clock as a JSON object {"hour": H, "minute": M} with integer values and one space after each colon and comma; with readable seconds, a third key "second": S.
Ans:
{"hour": 7, "minute": 28}
